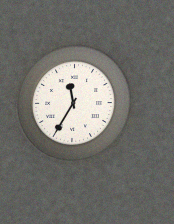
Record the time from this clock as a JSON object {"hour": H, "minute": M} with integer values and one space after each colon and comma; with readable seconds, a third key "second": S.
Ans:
{"hour": 11, "minute": 35}
